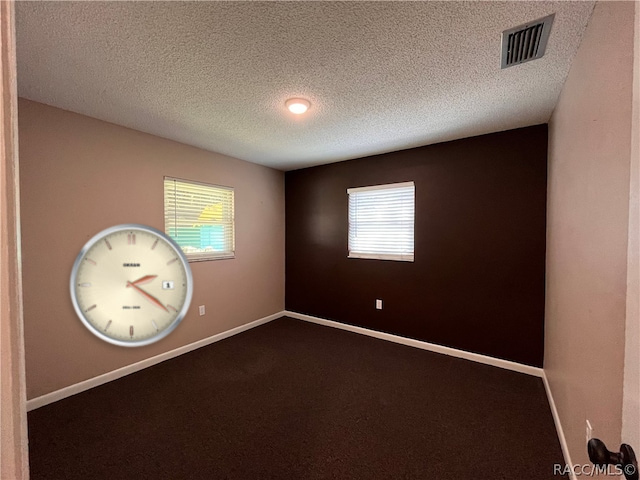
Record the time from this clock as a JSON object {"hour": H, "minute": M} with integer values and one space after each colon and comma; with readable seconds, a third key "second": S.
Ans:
{"hour": 2, "minute": 21}
